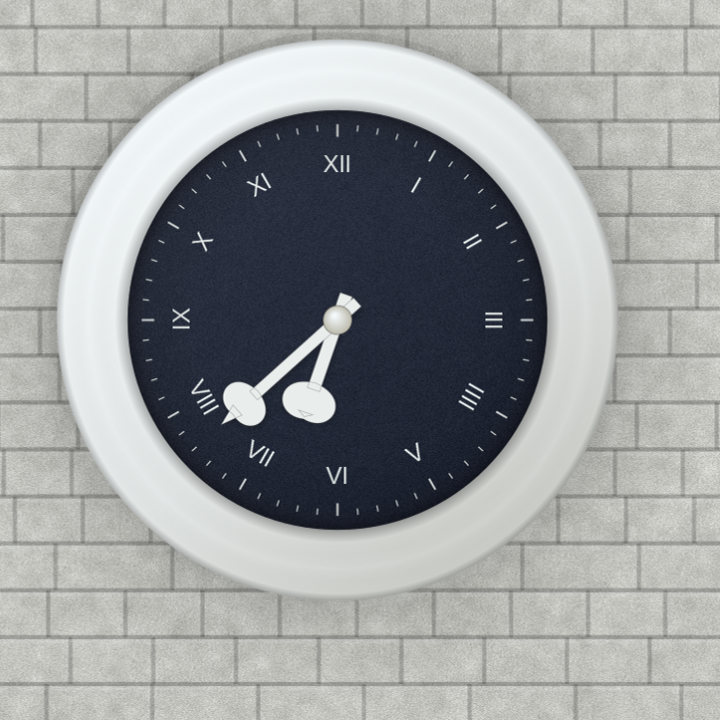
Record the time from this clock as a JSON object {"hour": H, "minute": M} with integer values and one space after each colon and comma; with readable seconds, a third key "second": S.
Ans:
{"hour": 6, "minute": 38}
